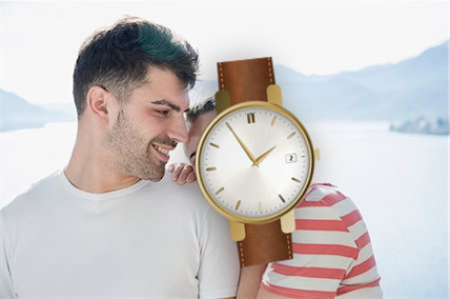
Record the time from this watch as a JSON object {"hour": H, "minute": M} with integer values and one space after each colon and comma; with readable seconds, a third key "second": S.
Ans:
{"hour": 1, "minute": 55}
